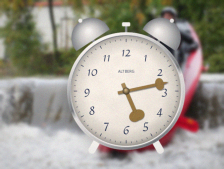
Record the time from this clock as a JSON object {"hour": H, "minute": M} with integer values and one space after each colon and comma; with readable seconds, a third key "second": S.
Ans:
{"hour": 5, "minute": 13}
